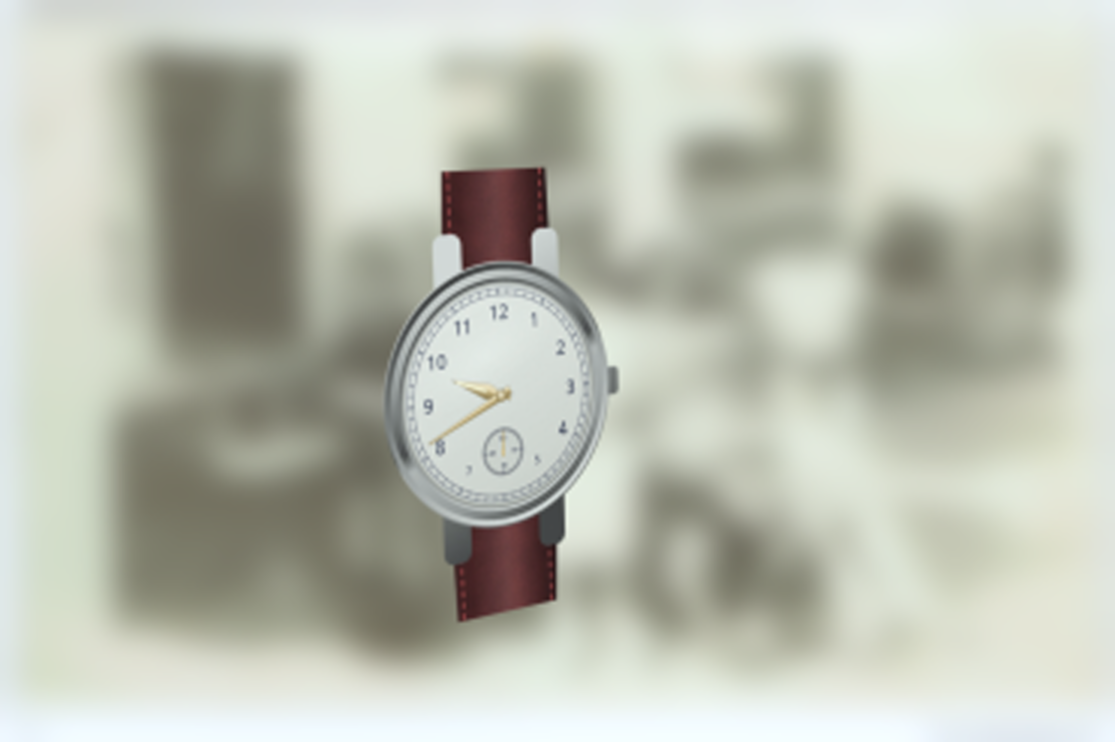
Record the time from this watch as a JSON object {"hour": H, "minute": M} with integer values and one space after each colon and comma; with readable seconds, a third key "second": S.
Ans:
{"hour": 9, "minute": 41}
